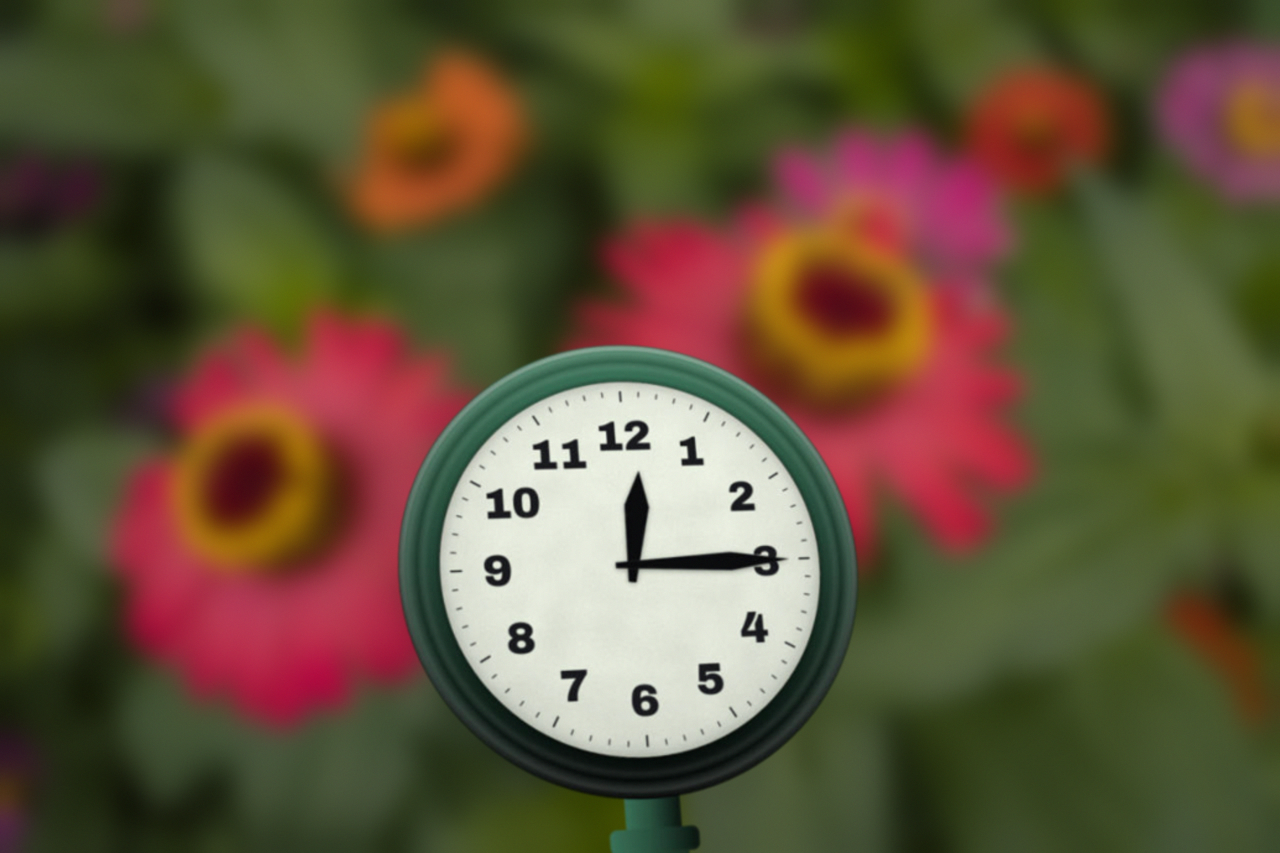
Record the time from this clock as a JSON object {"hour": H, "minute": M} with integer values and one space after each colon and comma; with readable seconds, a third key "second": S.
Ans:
{"hour": 12, "minute": 15}
